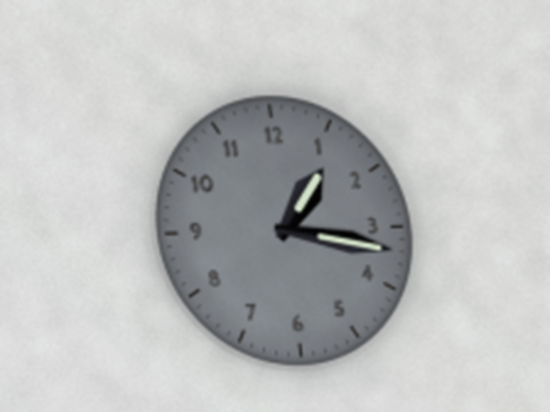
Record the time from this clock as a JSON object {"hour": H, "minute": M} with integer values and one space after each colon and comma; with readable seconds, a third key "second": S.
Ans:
{"hour": 1, "minute": 17}
